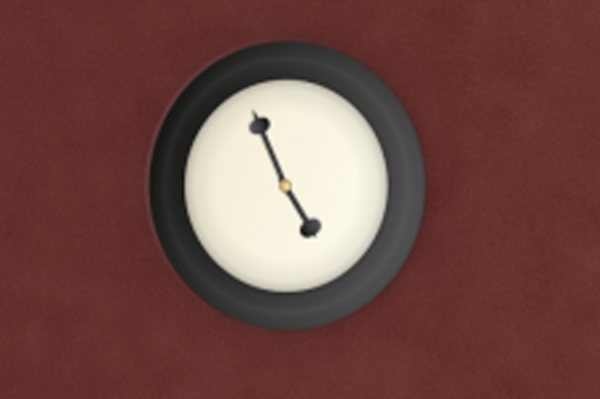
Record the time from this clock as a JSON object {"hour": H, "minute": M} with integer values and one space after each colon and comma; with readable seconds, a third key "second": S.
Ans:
{"hour": 4, "minute": 56}
